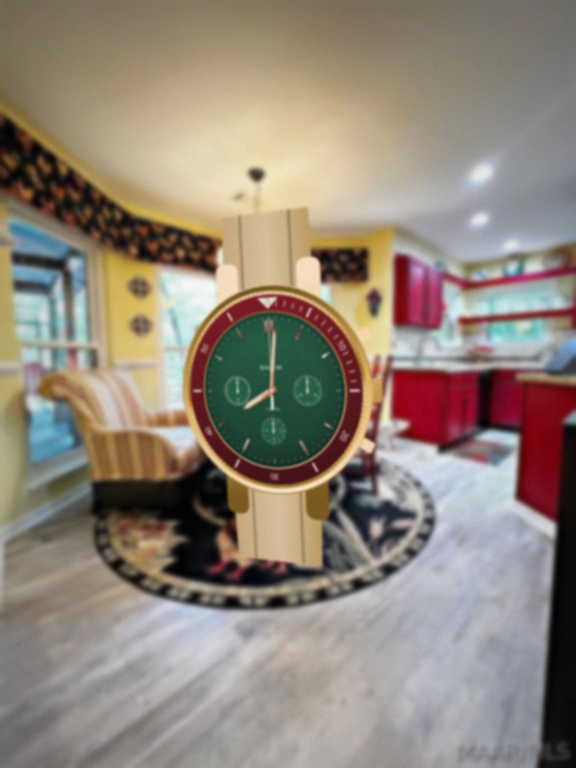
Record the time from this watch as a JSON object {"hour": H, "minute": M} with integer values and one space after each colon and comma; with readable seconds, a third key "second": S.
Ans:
{"hour": 8, "minute": 1}
